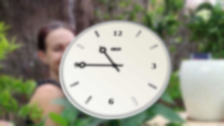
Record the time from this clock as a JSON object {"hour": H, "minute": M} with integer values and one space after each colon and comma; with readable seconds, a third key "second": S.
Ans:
{"hour": 10, "minute": 45}
